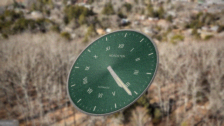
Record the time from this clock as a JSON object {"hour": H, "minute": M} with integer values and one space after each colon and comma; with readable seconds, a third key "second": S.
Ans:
{"hour": 4, "minute": 21}
